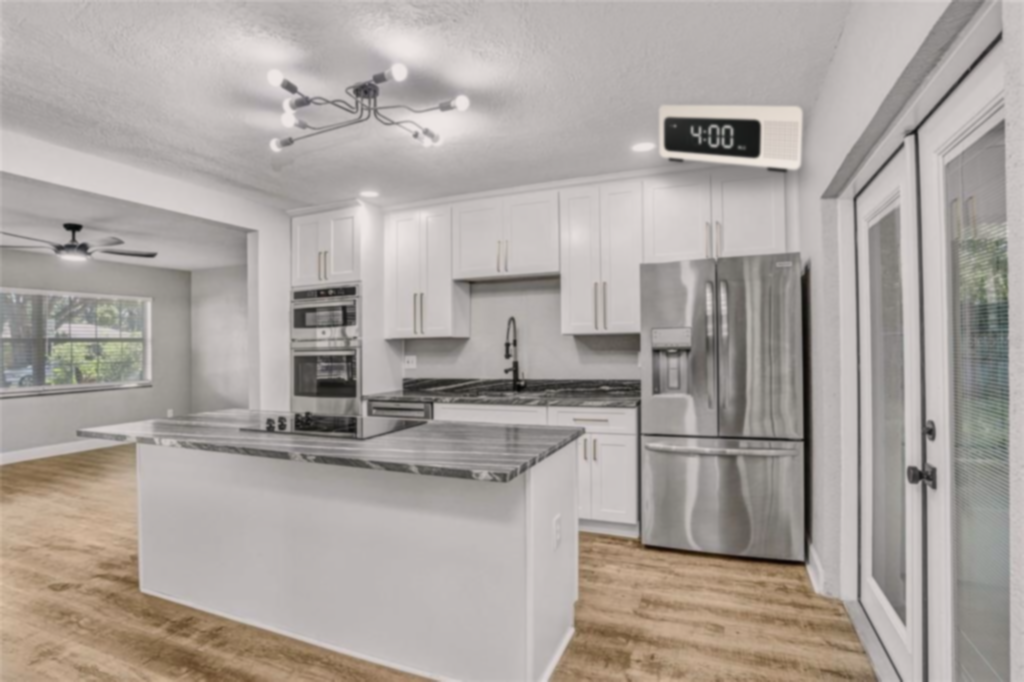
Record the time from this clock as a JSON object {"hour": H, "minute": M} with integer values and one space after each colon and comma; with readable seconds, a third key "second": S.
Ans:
{"hour": 4, "minute": 0}
